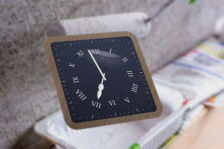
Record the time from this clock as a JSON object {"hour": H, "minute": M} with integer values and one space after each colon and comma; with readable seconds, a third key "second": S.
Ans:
{"hour": 6, "minute": 58}
